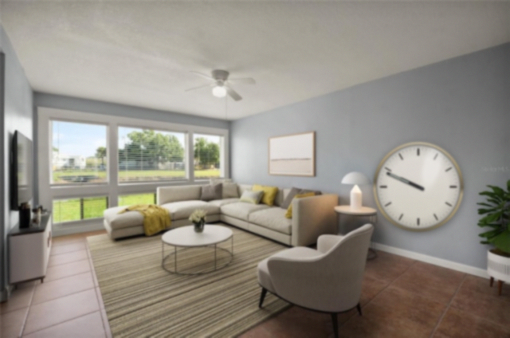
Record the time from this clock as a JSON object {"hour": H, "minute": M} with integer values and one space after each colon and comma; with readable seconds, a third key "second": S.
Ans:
{"hour": 9, "minute": 49}
